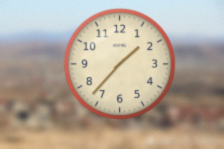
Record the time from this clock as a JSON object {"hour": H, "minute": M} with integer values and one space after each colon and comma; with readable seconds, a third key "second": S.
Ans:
{"hour": 1, "minute": 37}
